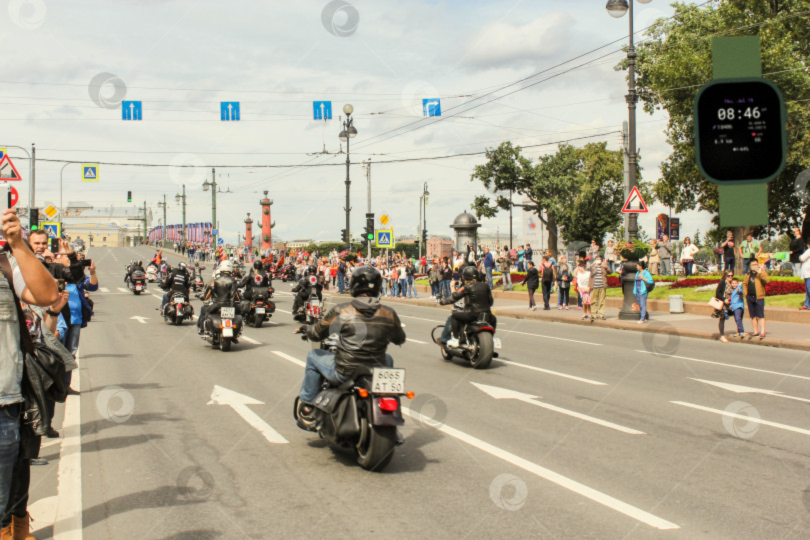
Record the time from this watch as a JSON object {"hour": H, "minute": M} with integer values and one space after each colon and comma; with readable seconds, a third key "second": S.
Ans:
{"hour": 8, "minute": 46}
